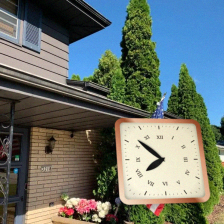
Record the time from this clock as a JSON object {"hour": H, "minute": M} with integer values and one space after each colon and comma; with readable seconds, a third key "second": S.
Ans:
{"hour": 7, "minute": 52}
